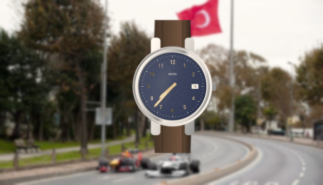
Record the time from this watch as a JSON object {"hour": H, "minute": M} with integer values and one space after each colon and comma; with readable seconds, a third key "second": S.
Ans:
{"hour": 7, "minute": 37}
